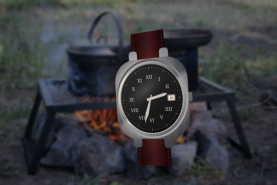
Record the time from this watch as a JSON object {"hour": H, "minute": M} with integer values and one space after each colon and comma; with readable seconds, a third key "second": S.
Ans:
{"hour": 2, "minute": 33}
